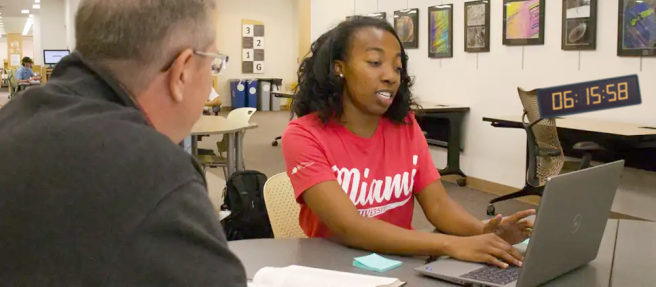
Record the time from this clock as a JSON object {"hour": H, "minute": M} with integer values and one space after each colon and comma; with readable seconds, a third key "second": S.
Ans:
{"hour": 6, "minute": 15, "second": 58}
